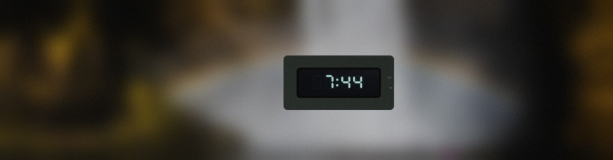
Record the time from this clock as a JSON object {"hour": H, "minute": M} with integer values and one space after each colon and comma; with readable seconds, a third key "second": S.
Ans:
{"hour": 7, "minute": 44}
